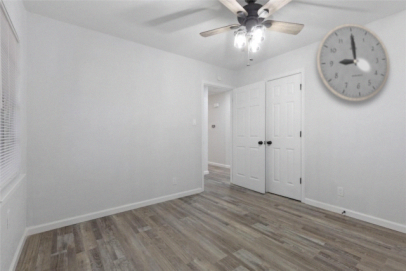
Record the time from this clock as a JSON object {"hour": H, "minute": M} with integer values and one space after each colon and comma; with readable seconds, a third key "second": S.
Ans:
{"hour": 9, "minute": 0}
